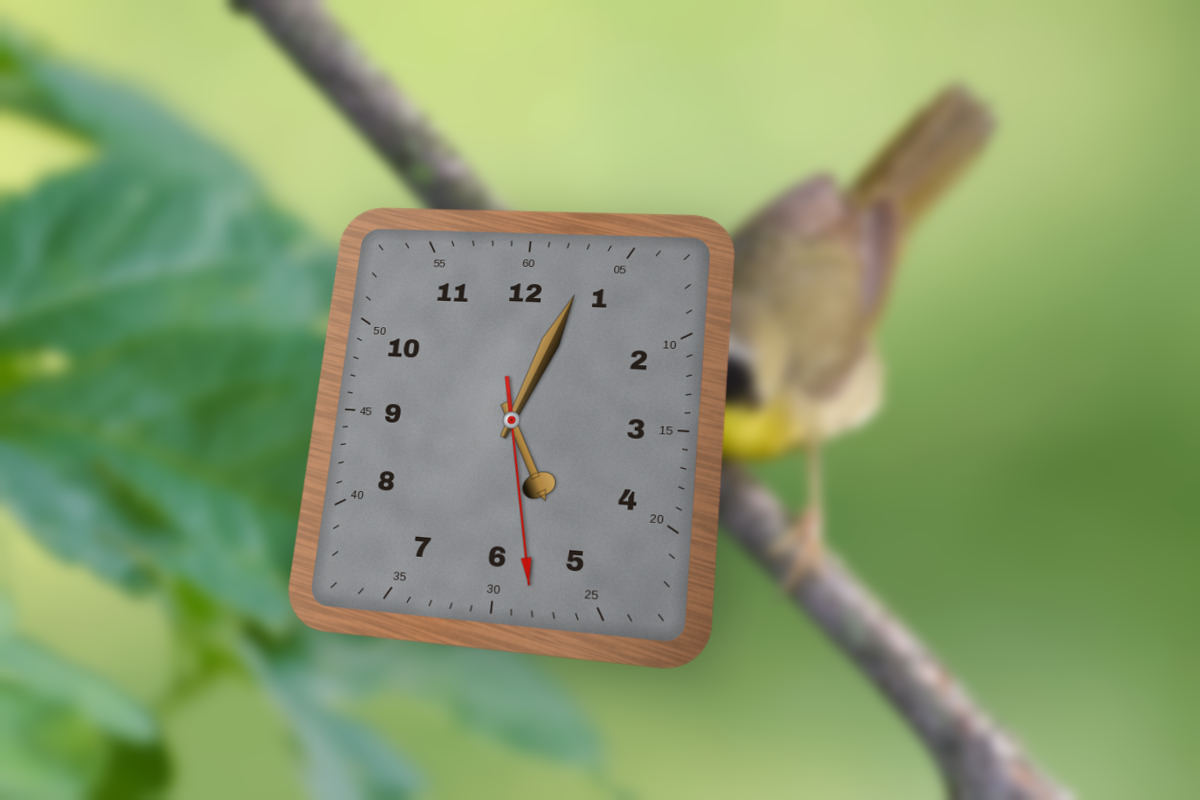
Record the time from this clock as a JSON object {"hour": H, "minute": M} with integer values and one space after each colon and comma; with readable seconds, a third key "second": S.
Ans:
{"hour": 5, "minute": 3, "second": 28}
